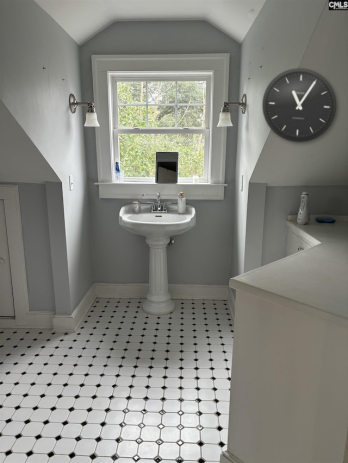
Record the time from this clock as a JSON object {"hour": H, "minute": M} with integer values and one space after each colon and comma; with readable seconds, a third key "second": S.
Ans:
{"hour": 11, "minute": 5}
